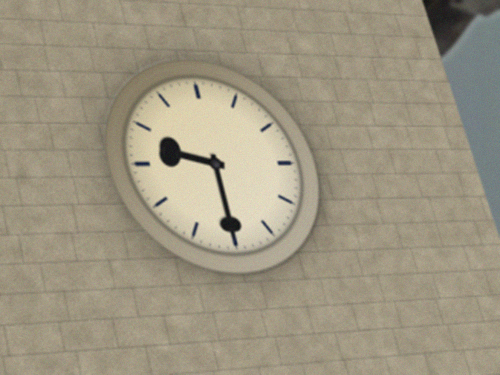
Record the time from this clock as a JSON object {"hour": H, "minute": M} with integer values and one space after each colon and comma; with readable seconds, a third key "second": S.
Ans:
{"hour": 9, "minute": 30}
